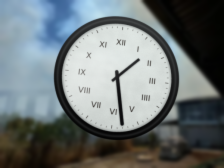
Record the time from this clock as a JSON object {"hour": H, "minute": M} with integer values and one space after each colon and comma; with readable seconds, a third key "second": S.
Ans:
{"hour": 1, "minute": 28}
